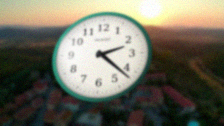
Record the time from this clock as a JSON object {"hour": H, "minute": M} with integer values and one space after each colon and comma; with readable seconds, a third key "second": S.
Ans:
{"hour": 2, "minute": 22}
